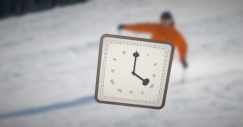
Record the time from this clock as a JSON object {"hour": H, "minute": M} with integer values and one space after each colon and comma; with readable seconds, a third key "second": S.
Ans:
{"hour": 4, "minute": 0}
